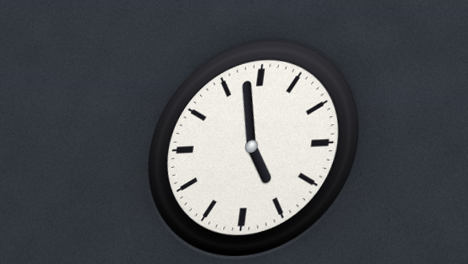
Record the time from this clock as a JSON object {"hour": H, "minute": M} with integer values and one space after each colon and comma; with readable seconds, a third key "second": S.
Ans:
{"hour": 4, "minute": 58}
